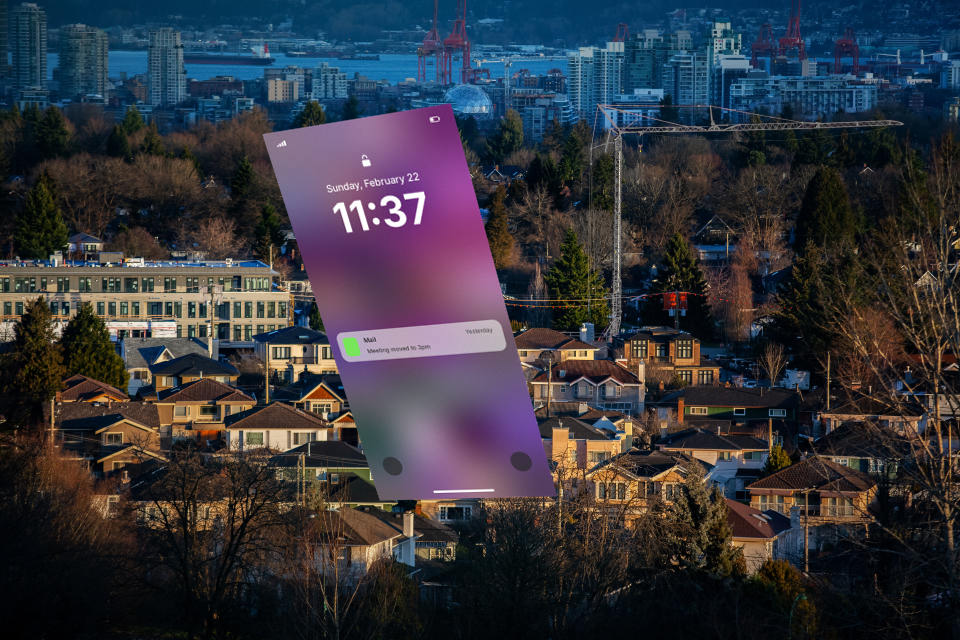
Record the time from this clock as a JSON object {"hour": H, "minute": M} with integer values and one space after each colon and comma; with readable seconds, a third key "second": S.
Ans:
{"hour": 11, "minute": 37}
